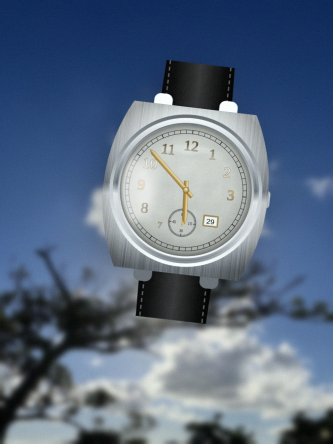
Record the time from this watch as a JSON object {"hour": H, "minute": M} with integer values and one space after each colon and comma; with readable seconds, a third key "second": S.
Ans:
{"hour": 5, "minute": 52}
